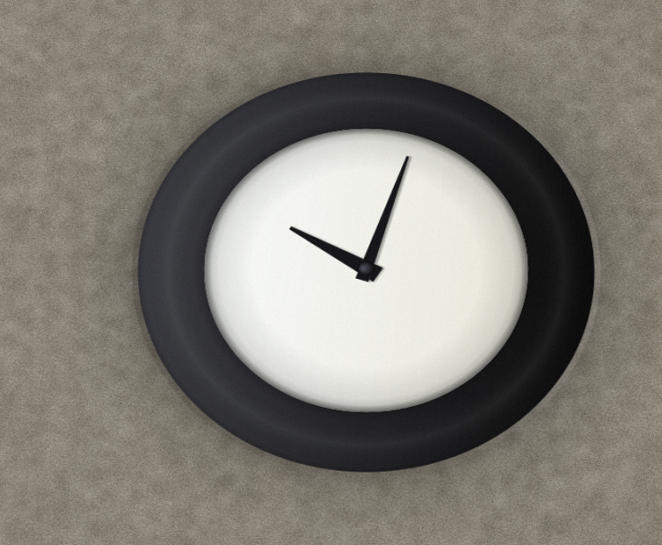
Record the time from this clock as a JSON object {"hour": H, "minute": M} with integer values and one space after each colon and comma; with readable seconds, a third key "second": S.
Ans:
{"hour": 10, "minute": 3}
